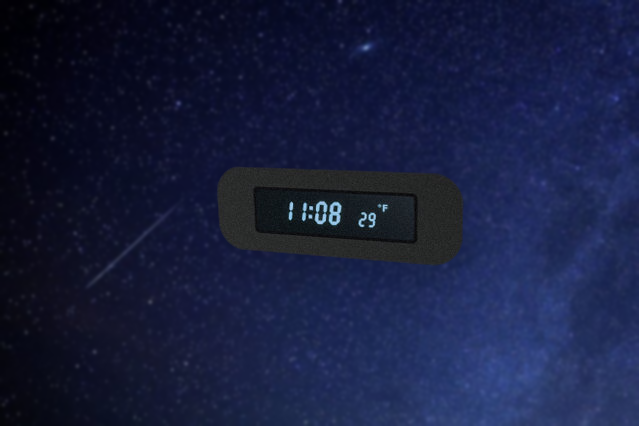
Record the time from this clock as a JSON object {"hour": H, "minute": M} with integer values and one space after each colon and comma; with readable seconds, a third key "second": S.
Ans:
{"hour": 11, "minute": 8}
